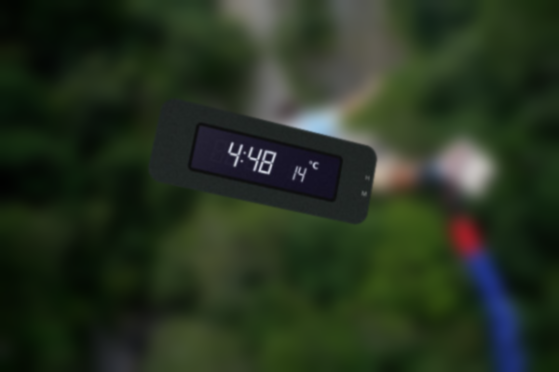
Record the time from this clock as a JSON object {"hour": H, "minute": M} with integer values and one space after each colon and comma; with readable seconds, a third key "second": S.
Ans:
{"hour": 4, "minute": 48}
